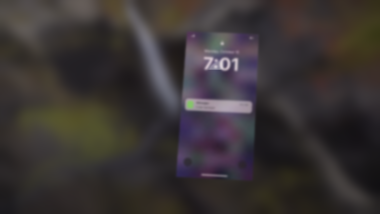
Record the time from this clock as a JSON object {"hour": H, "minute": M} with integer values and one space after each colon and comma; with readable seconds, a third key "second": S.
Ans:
{"hour": 7, "minute": 1}
